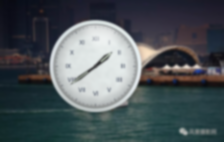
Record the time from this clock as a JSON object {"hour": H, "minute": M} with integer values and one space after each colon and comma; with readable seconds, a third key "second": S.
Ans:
{"hour": 1, "minute": 39}
